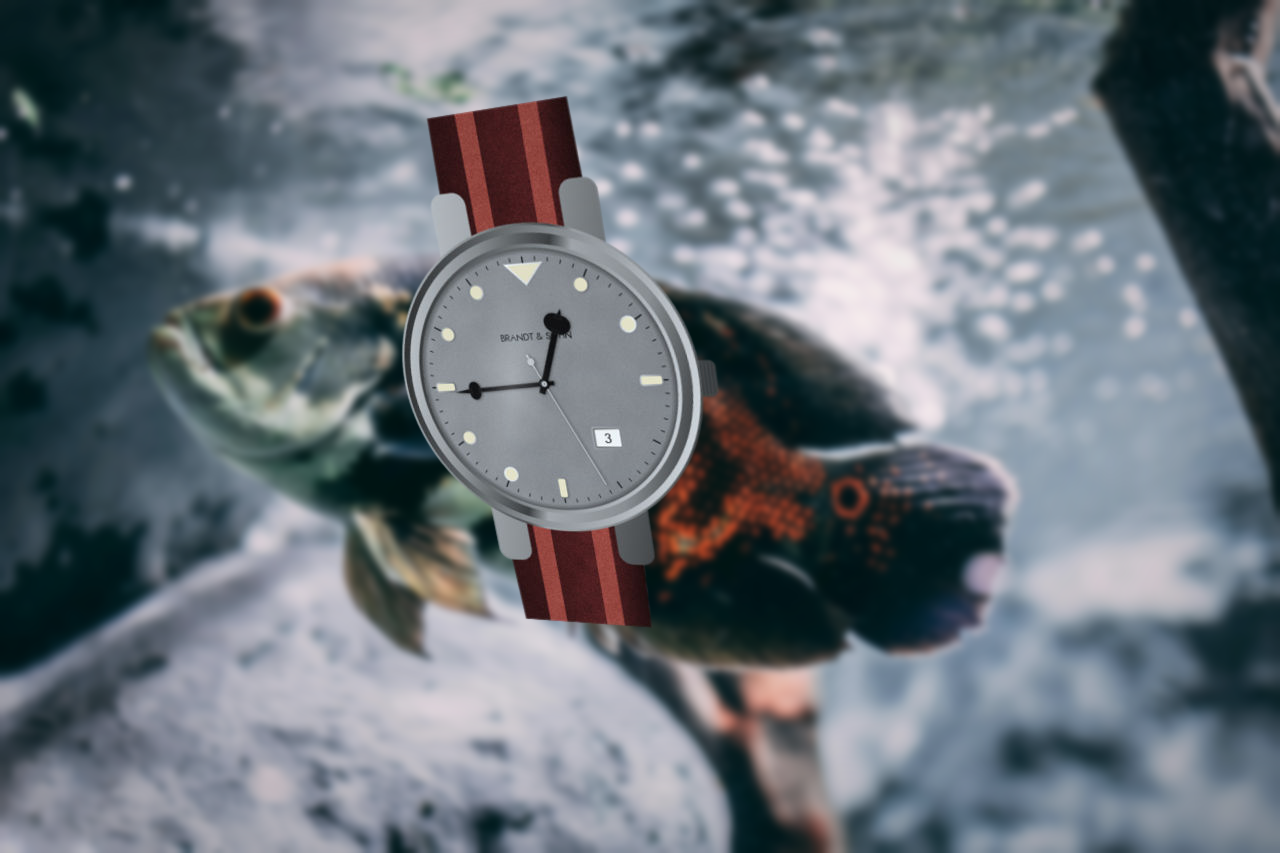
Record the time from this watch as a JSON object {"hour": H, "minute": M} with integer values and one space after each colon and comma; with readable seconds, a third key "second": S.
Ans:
{"hour": 12, "minute": 44, "second": 26}
